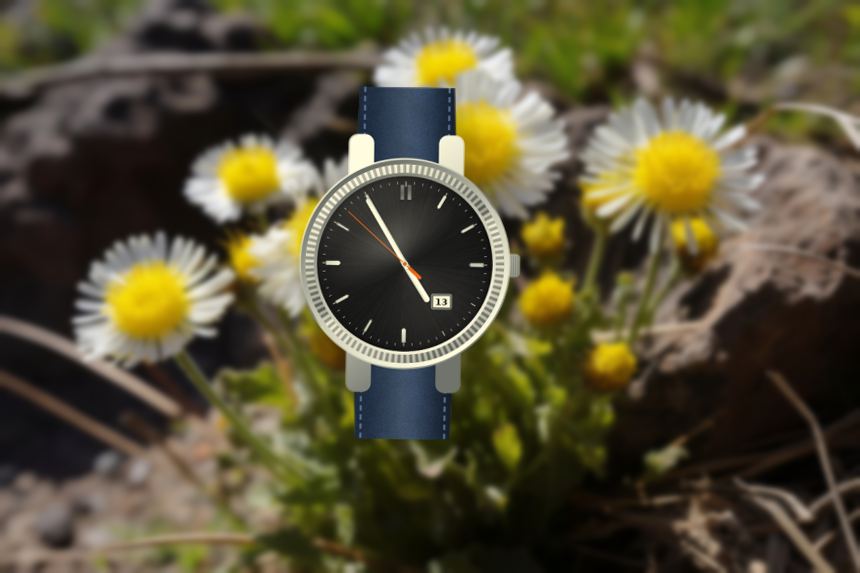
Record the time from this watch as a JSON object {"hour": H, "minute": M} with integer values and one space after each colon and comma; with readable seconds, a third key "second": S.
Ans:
{"hour": 4, "minute": 54, "second": 52}
